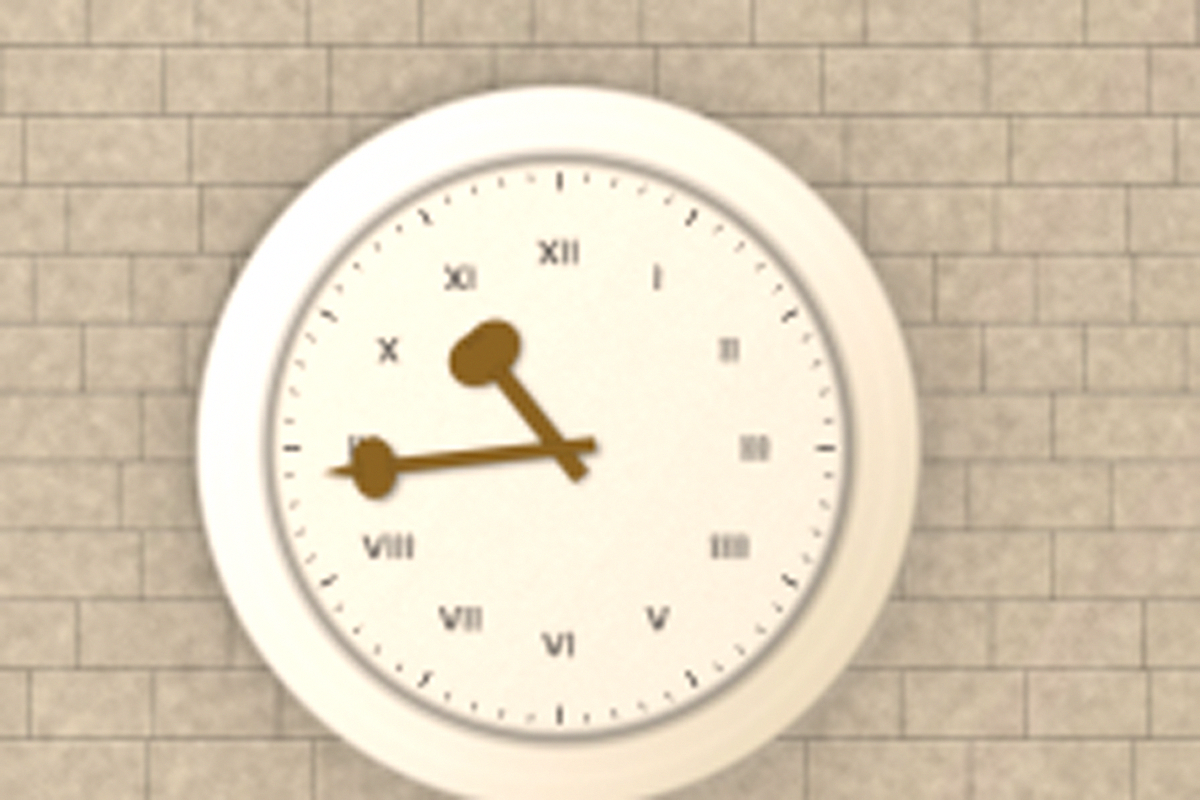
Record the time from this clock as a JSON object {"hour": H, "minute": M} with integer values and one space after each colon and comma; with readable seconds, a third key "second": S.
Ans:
{"hour": 10, "minute": 44}
